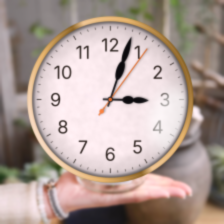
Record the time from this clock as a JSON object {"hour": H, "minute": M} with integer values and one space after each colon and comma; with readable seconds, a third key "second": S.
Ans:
{"hour": 3, "minute": 3, "second": 6}
